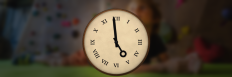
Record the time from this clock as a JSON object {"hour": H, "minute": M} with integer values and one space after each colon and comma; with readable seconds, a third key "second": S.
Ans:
{"hour": 4, "minute": 59}
